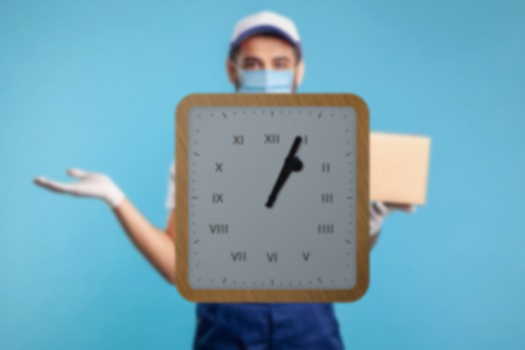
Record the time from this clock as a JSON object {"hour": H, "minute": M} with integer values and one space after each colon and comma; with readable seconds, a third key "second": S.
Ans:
{"hour": 1, "minute": 4}
